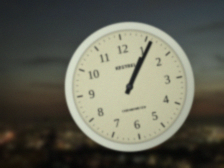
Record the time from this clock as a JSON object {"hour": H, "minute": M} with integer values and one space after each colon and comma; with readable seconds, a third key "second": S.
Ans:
{"hour": 1, "minute": 6}
